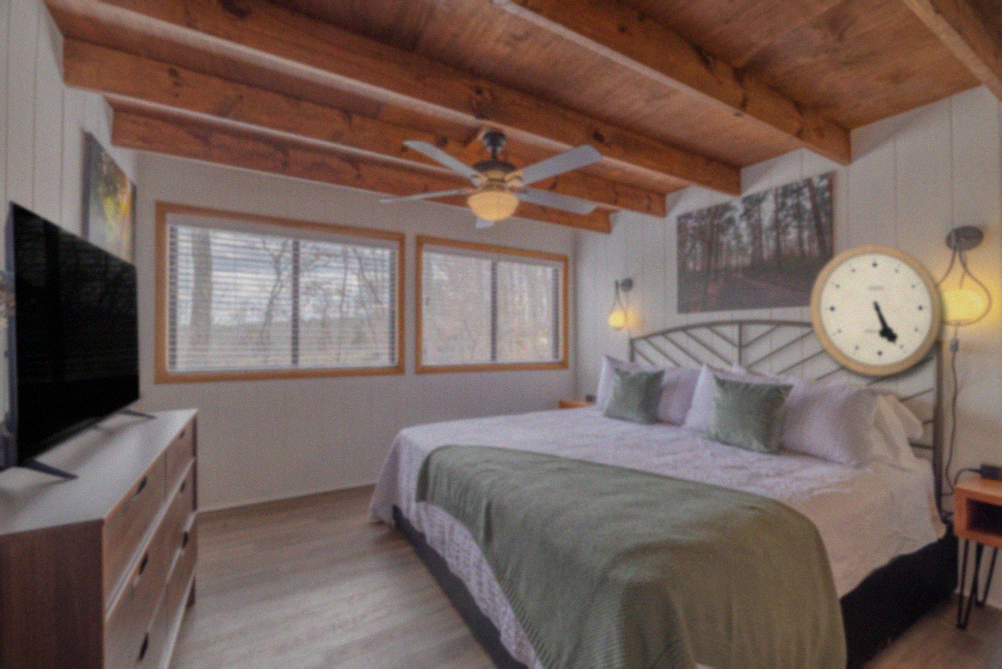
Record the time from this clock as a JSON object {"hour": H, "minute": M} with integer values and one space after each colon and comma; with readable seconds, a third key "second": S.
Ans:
{"hour": 5, "minute": 26}
